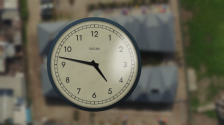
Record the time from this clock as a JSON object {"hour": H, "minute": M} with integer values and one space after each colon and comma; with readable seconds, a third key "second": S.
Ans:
{"hour": 4, "minute": 47}
